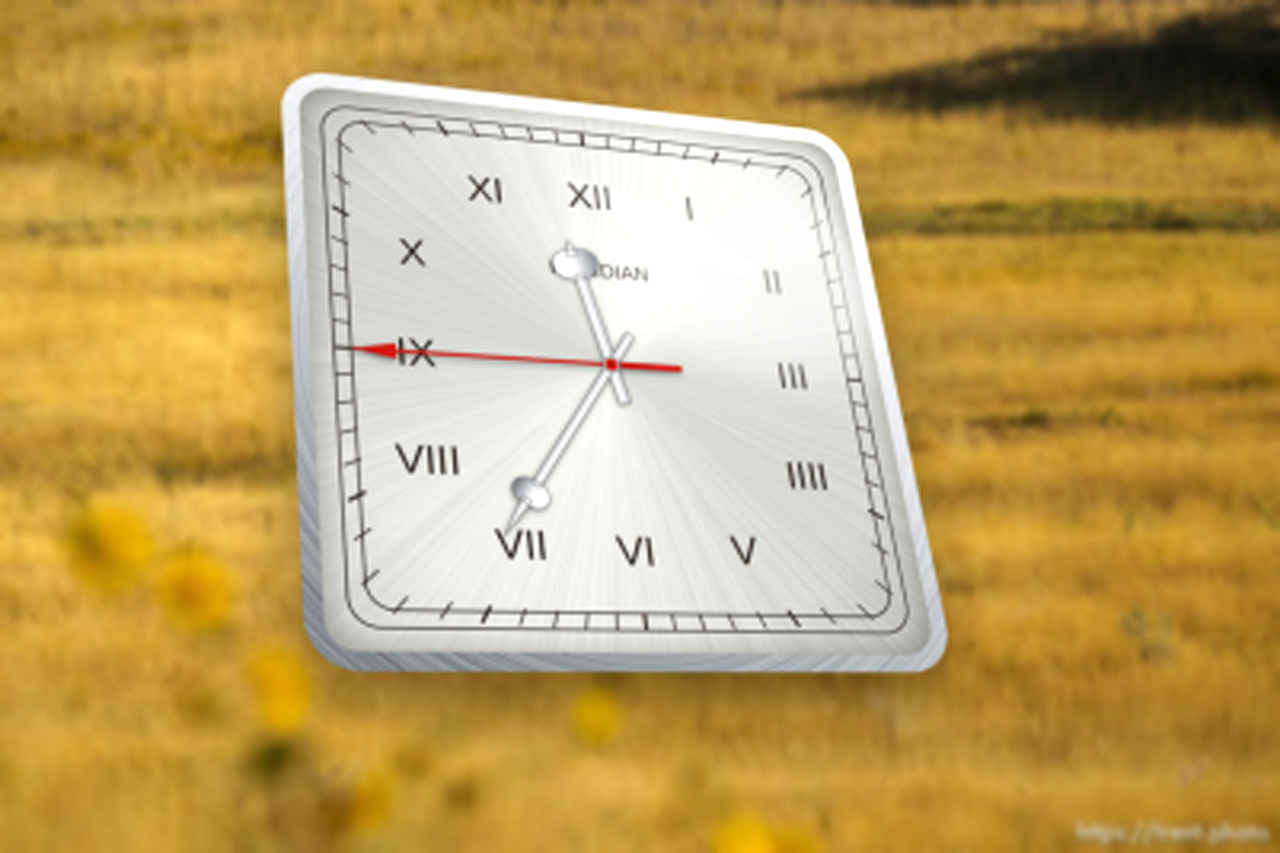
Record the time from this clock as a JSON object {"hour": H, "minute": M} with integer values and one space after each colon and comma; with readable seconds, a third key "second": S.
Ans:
{"hour": 11, "minute": 35, "second": 45}
